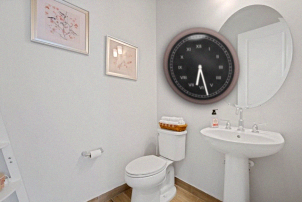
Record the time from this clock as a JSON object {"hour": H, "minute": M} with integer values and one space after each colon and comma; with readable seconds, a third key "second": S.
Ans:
{"hour": 6, "minute": 28}
